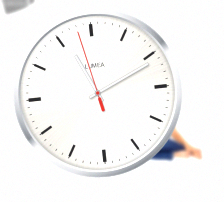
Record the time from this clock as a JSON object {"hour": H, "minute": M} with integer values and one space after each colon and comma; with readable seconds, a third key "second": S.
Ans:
{"hour": 11, "minute": 10, "second": 58}
